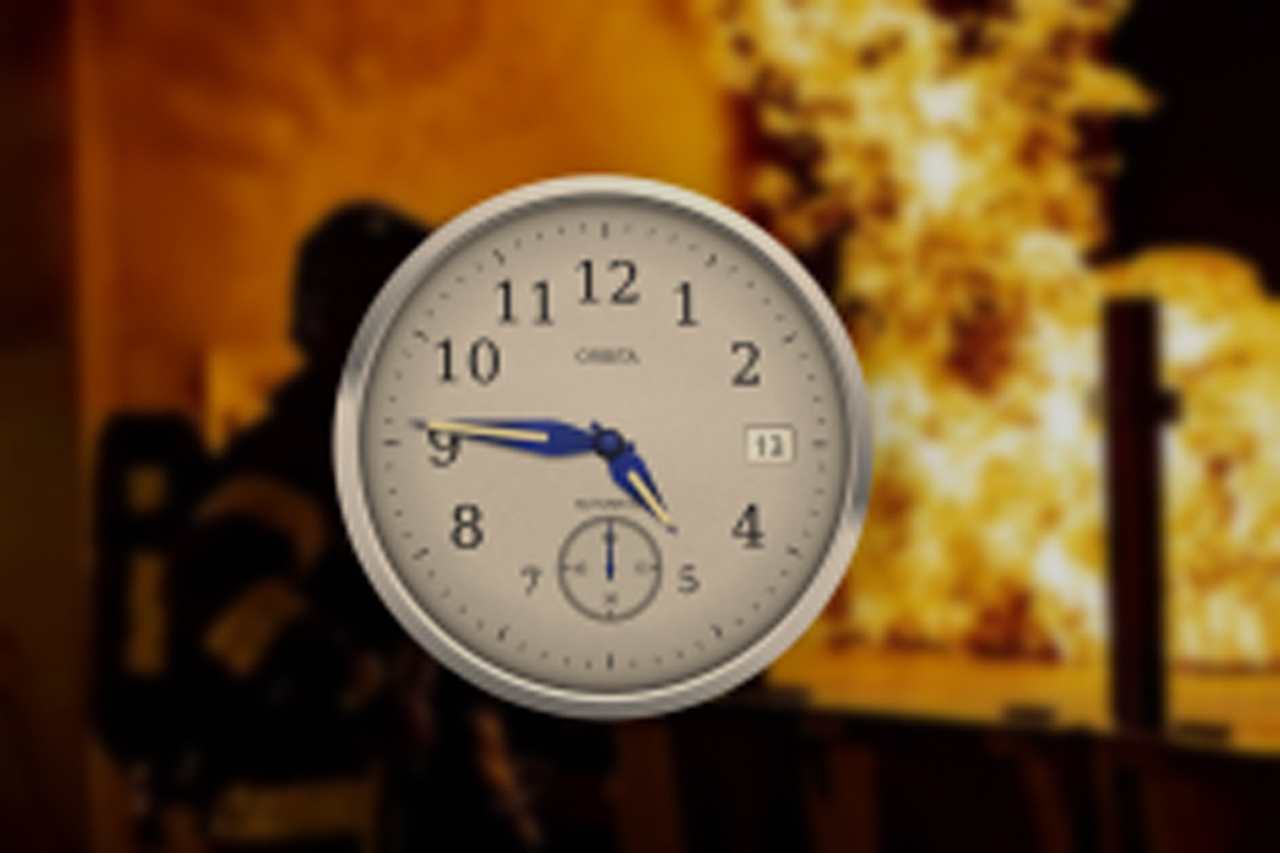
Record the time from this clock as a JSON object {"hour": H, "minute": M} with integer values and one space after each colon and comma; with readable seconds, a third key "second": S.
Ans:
{"hour": 4, "minute": 46}
